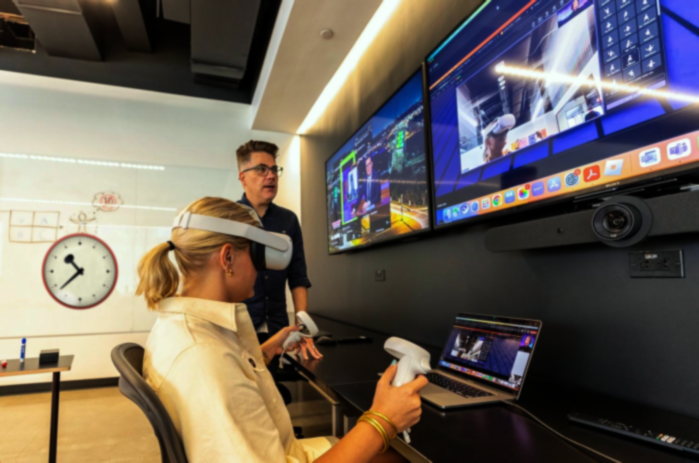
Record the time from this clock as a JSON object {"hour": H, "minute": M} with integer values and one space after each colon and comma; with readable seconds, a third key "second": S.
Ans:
{"hour": 10, "minute": 38}
